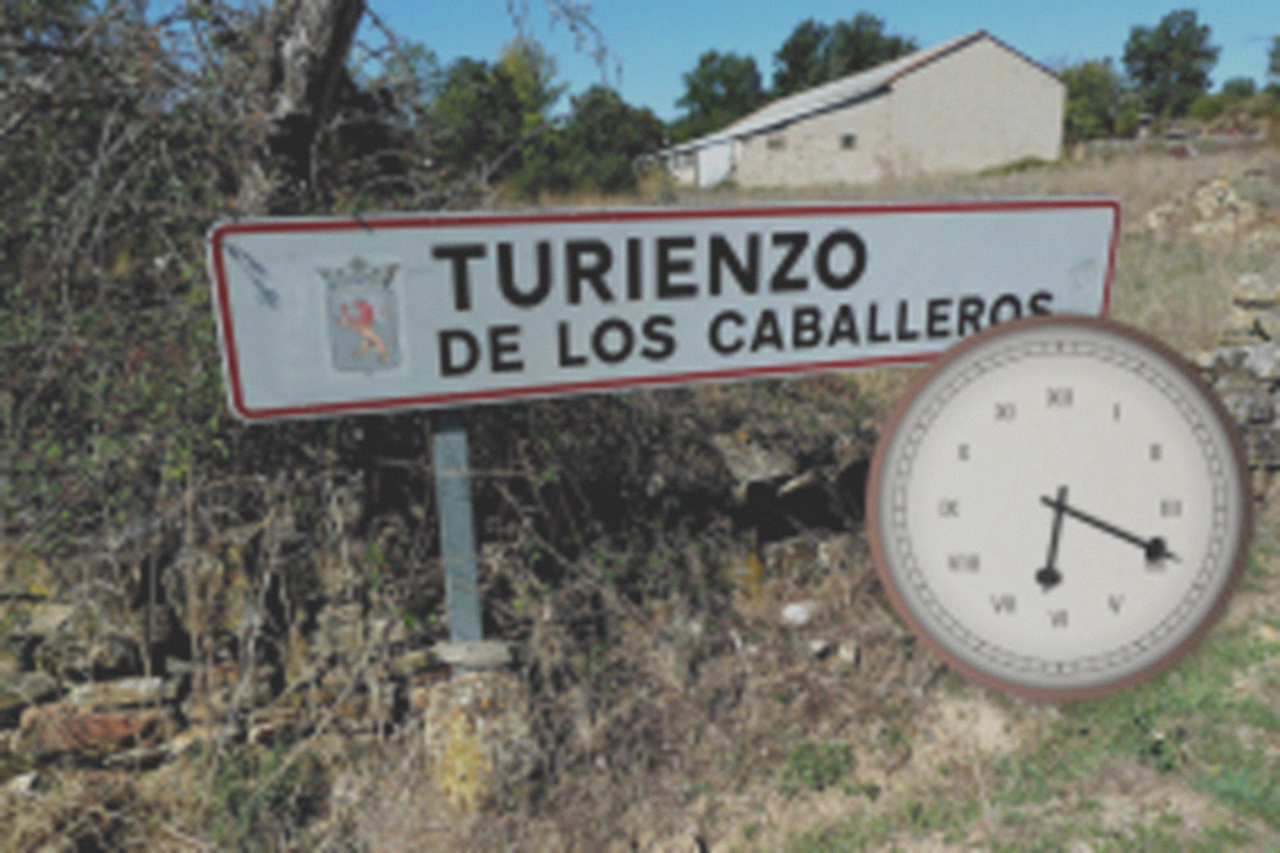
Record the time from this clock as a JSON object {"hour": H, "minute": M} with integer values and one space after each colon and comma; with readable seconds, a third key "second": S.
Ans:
{"hour": 6, "minute": 19}
